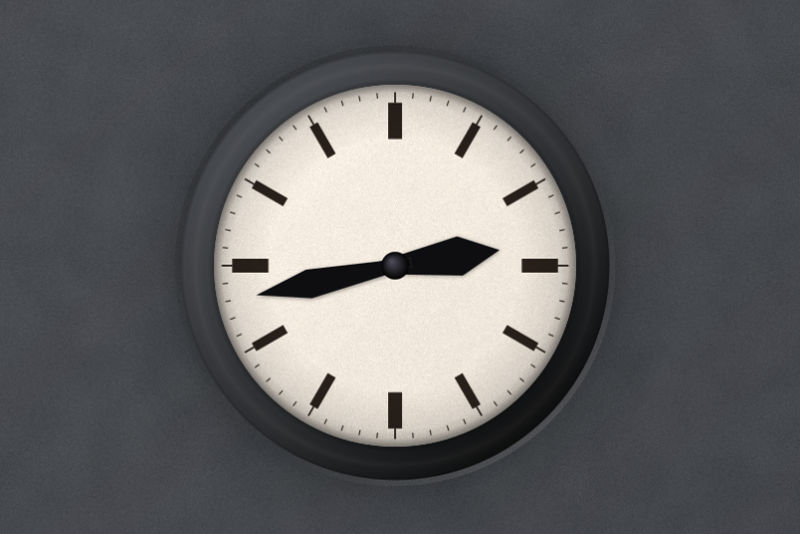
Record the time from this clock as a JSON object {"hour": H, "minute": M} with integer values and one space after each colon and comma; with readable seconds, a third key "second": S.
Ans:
{"hour": 2, "minute": 43}
